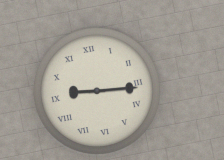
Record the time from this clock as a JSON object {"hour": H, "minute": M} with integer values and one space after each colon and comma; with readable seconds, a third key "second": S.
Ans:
{"hour": 9, "minute": 16}
